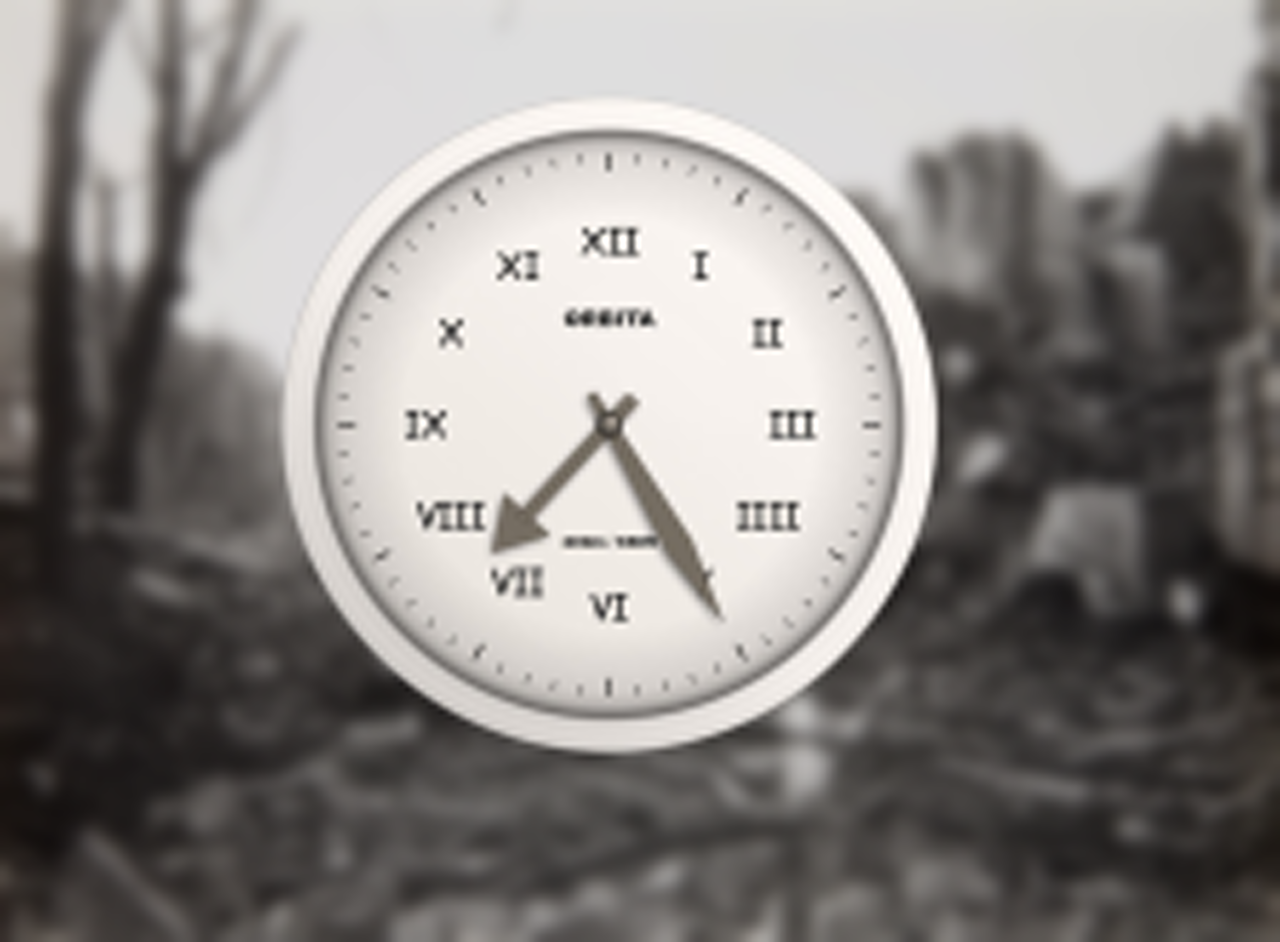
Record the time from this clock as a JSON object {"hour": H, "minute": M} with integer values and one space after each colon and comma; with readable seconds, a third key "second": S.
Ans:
{"hour": 7, "minute": 25}
